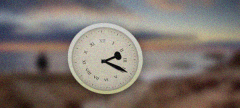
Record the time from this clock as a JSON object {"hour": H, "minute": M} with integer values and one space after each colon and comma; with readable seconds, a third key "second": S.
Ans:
{"hour": 2, "minute": 20}
